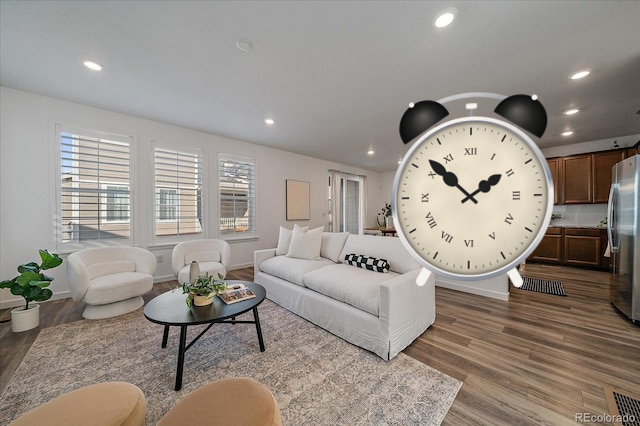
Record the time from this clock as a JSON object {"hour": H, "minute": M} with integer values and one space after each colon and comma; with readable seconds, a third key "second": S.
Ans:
{"hour": 1, "minute": 52}
